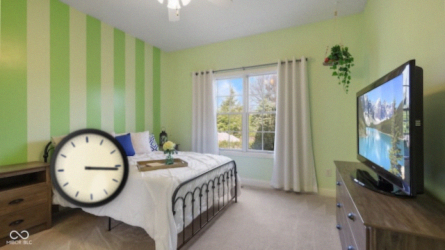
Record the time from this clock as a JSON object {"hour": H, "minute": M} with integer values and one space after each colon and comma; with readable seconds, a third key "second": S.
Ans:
{"hour": 3, "minute": 16}
